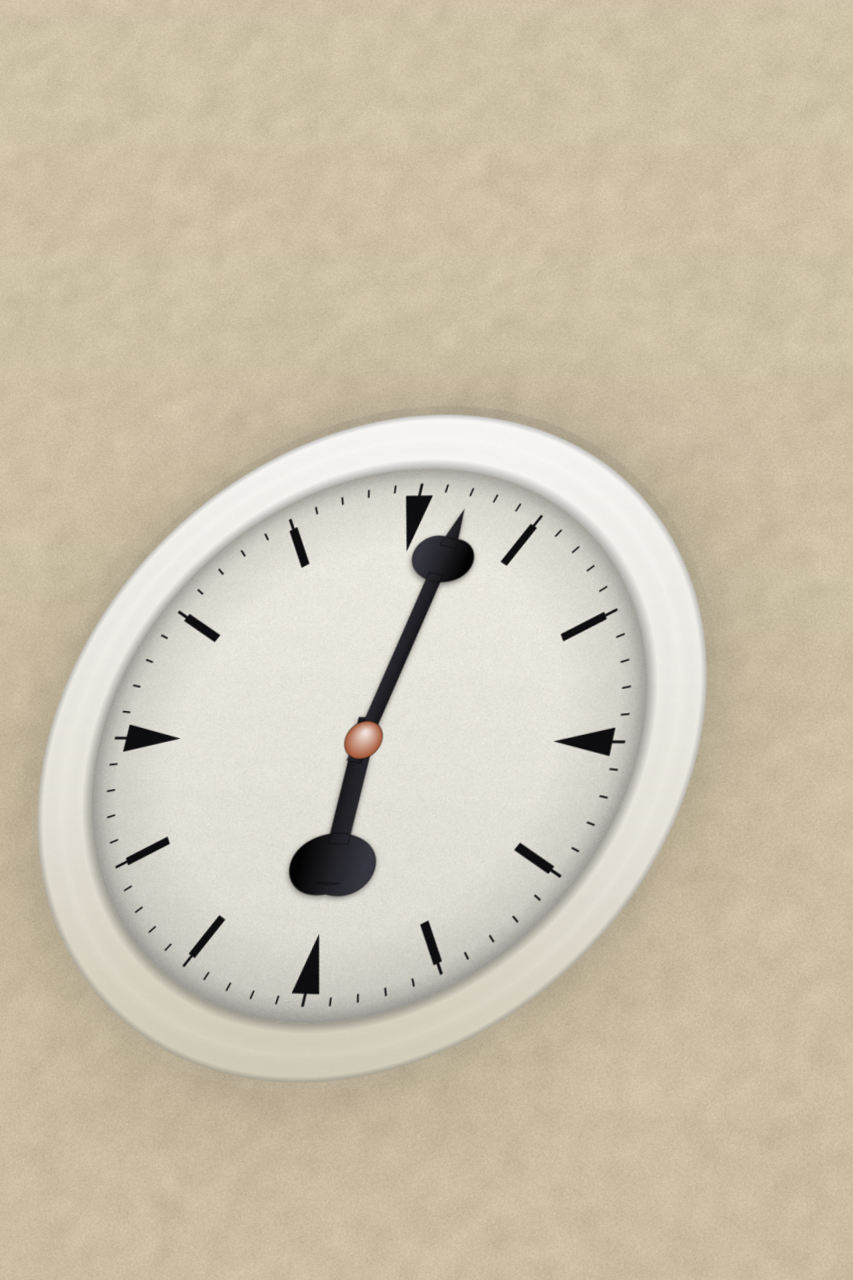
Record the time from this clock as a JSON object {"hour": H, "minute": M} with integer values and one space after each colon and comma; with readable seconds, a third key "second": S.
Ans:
{"hour": 6, "minute": 2}
